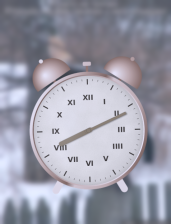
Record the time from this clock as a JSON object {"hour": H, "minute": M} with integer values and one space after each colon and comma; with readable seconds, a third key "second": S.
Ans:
{"hour": 8, "minute": 11}
